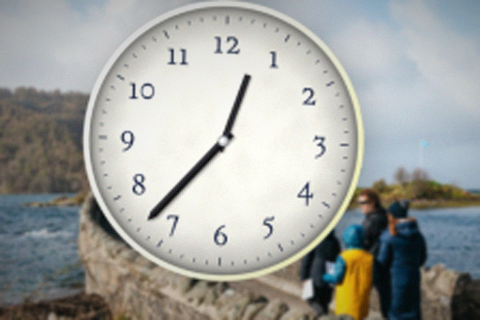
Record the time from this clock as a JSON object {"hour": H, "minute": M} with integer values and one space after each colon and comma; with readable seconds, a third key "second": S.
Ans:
{"hour": 12, "minute": 37}
